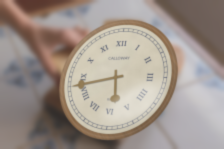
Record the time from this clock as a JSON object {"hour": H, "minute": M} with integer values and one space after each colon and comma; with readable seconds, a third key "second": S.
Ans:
{"hour": 5, "minute": 43}
